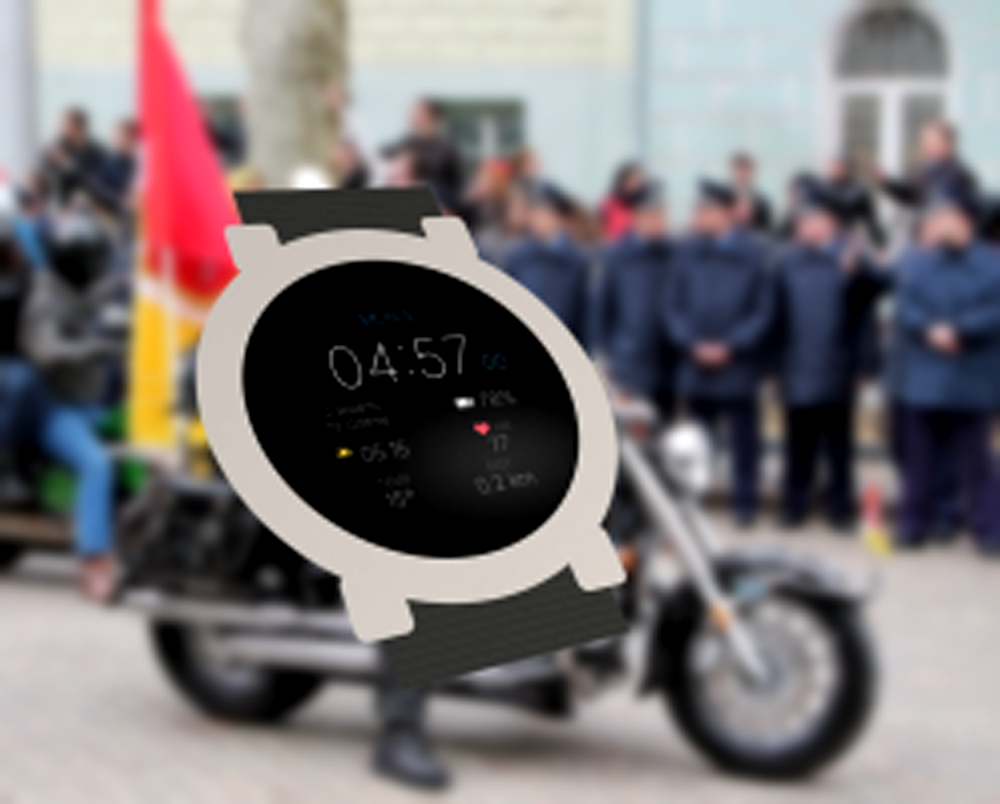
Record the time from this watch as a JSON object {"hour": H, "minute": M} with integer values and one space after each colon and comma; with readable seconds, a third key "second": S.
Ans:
{"hour": 4, "minute": 57}
